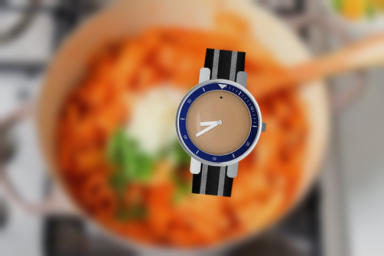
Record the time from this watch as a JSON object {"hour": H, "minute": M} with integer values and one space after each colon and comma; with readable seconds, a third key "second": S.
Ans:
{"hour": 8, "minute": 39}
